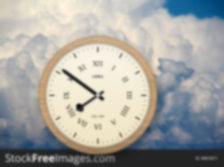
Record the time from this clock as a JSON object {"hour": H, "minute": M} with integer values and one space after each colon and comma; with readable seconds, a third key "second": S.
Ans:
{"hour": 7, "minute": 51}
